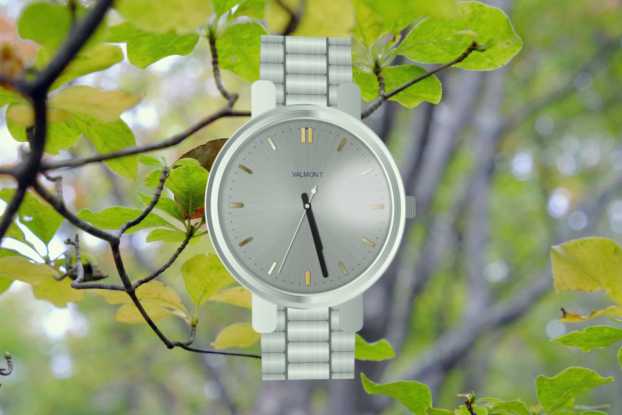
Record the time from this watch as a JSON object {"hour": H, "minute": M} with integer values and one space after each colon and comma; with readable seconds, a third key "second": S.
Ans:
{"hour": 5, "minute": 27, "second": 34}
